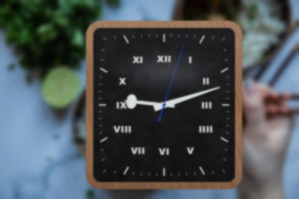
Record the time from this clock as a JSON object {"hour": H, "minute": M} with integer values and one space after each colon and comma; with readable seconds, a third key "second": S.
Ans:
{"hour": 9, "minute": 12, "second": 3}
